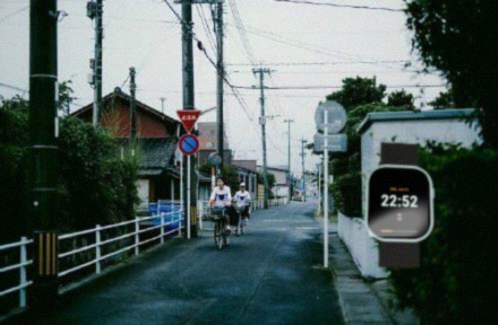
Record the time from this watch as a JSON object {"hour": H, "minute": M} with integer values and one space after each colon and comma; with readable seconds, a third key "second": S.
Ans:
{"hour": 22, "minute": 52}
